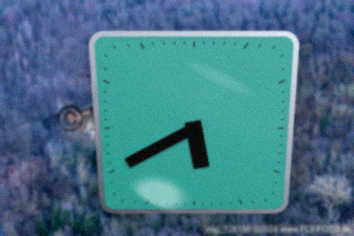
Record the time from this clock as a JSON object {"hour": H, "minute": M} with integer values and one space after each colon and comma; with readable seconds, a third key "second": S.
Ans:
{"hour": 5, "minute": 40}
